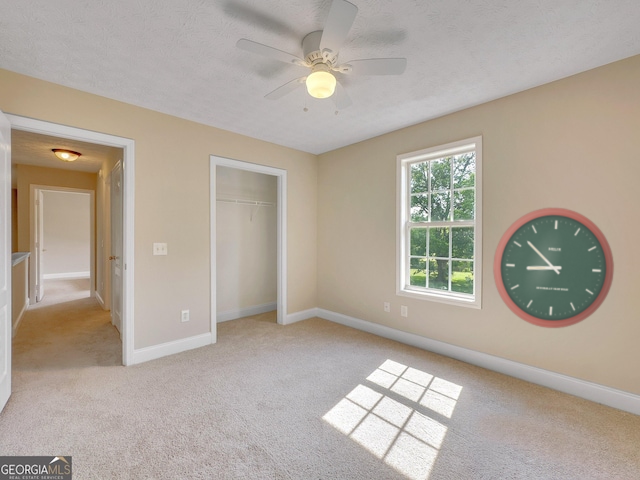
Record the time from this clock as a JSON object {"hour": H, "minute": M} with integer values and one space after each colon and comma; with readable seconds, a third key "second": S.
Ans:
{"hour": 8, "minute": 52}
